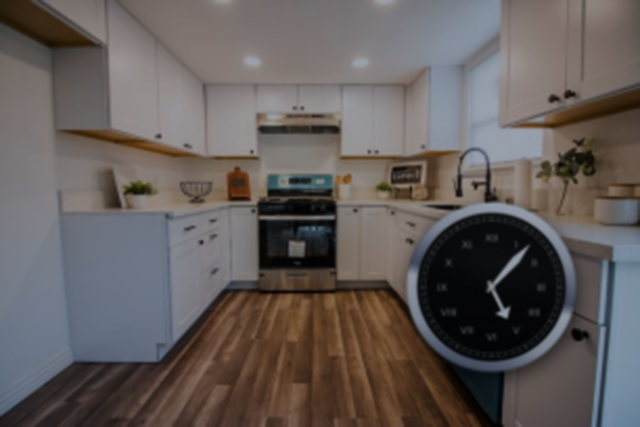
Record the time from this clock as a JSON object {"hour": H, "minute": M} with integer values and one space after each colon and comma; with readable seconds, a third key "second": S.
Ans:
{"hour": 5, "minute": 7}
